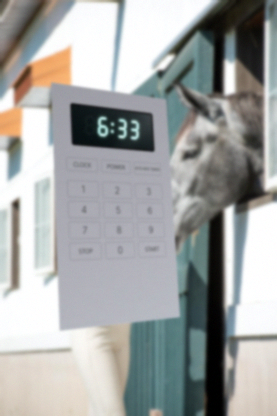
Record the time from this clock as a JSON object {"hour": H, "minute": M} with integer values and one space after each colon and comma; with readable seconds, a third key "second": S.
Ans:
{"hour": 6, "minute": 33}
